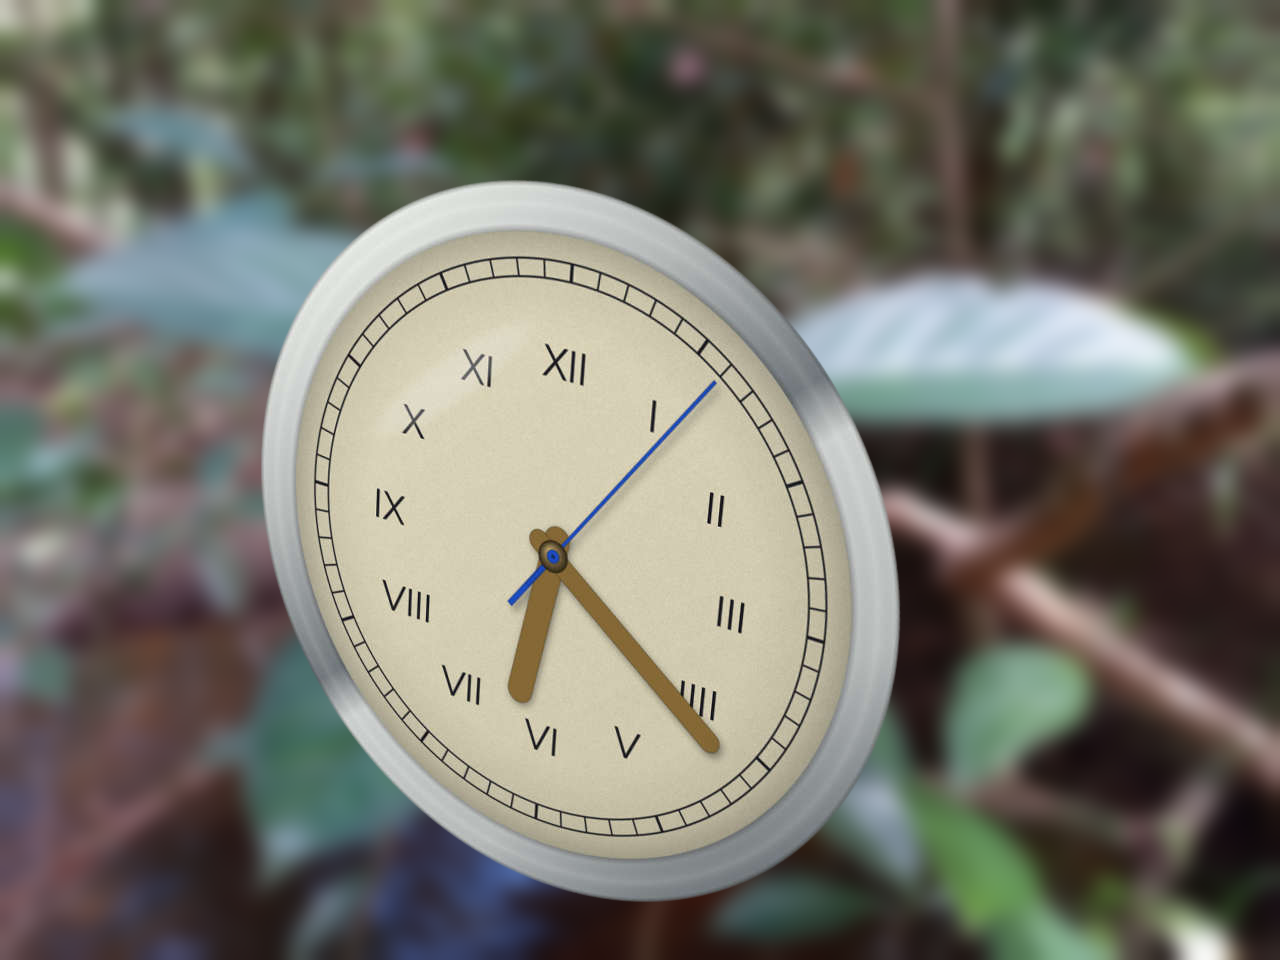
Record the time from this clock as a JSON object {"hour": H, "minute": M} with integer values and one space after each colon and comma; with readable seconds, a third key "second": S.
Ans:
{"hour": 6, "minute": 21, "second": 6}
